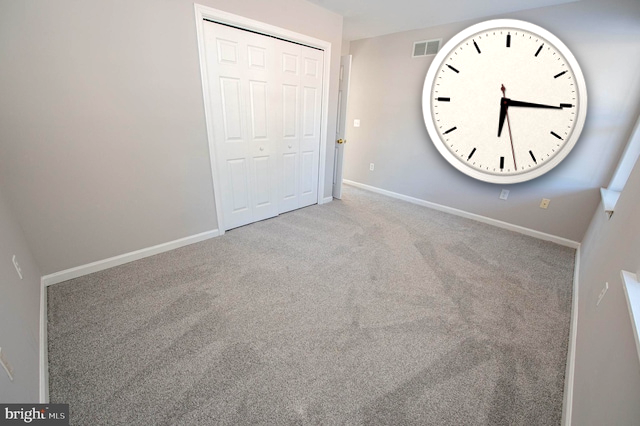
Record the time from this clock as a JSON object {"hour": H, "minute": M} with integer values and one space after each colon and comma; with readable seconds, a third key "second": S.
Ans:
{"hour": 6, "minute": 15, "second": 28}
